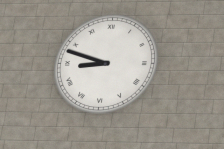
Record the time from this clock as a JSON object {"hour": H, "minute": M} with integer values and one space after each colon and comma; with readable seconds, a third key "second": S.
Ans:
{"hour": 8, "minute": 48}
